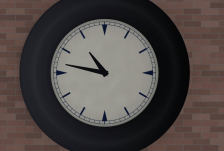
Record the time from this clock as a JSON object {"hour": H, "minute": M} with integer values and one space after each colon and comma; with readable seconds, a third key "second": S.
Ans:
{"hour": 10, "minute": 47}
